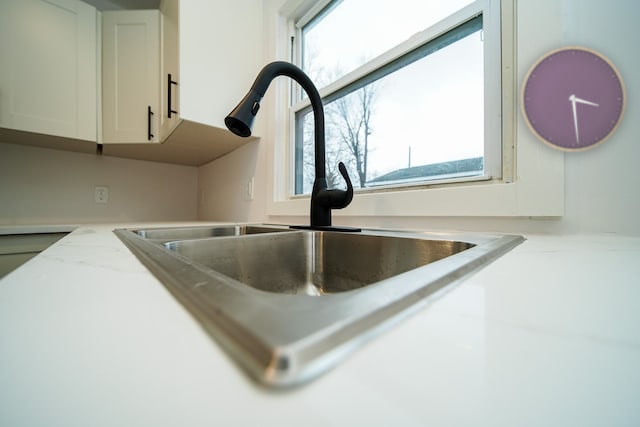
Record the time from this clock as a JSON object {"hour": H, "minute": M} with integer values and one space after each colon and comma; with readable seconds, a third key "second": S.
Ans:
{"hour": 3, "minute": 29}
